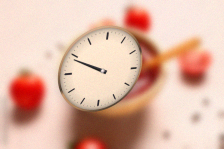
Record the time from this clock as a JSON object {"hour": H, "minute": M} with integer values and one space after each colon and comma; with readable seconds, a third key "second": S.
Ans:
{"hour": 9, "minute": 49}
